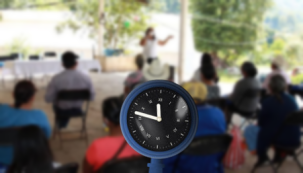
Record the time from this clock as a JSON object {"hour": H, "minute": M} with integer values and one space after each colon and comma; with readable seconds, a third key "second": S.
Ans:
{"hour": 11, "minute": 47}
